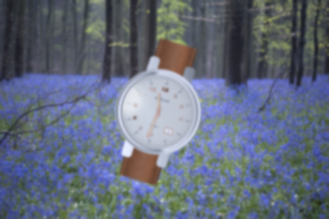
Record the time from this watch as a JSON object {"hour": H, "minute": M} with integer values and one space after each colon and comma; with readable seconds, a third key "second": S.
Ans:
{"hour": 11, "minute": 31}
